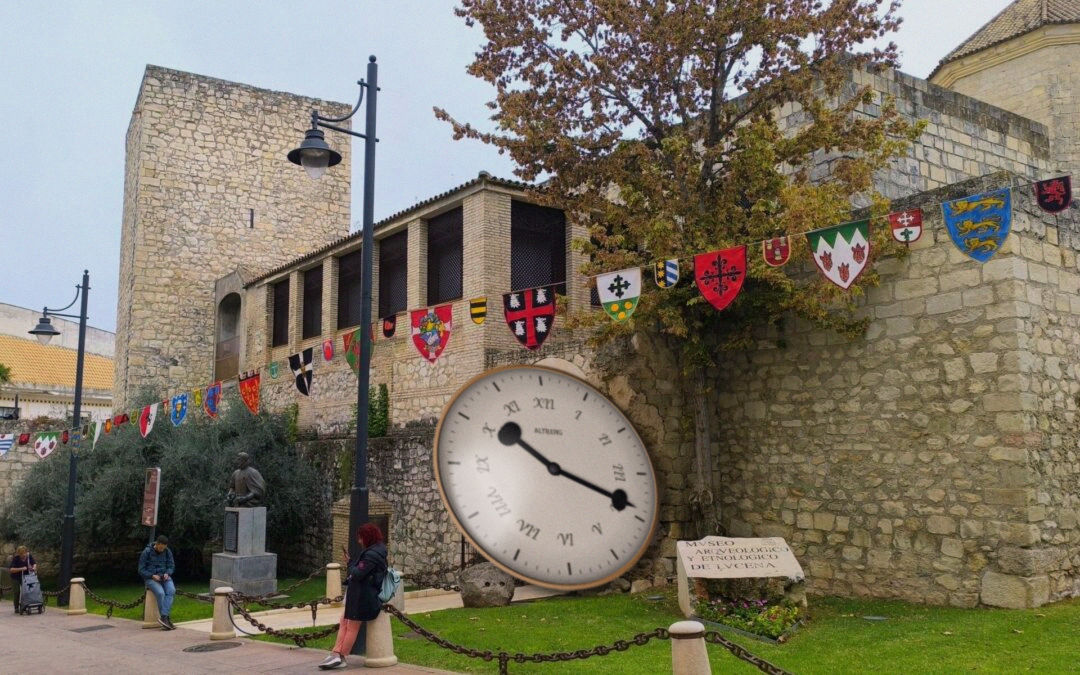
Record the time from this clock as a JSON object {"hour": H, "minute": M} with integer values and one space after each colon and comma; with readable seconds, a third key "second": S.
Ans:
{"hour": 10, "minute": 19}
